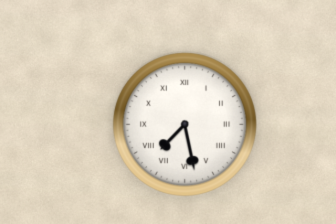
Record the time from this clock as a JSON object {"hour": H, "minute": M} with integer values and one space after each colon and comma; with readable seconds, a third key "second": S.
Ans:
{"hour": 7, "minute": 28}
